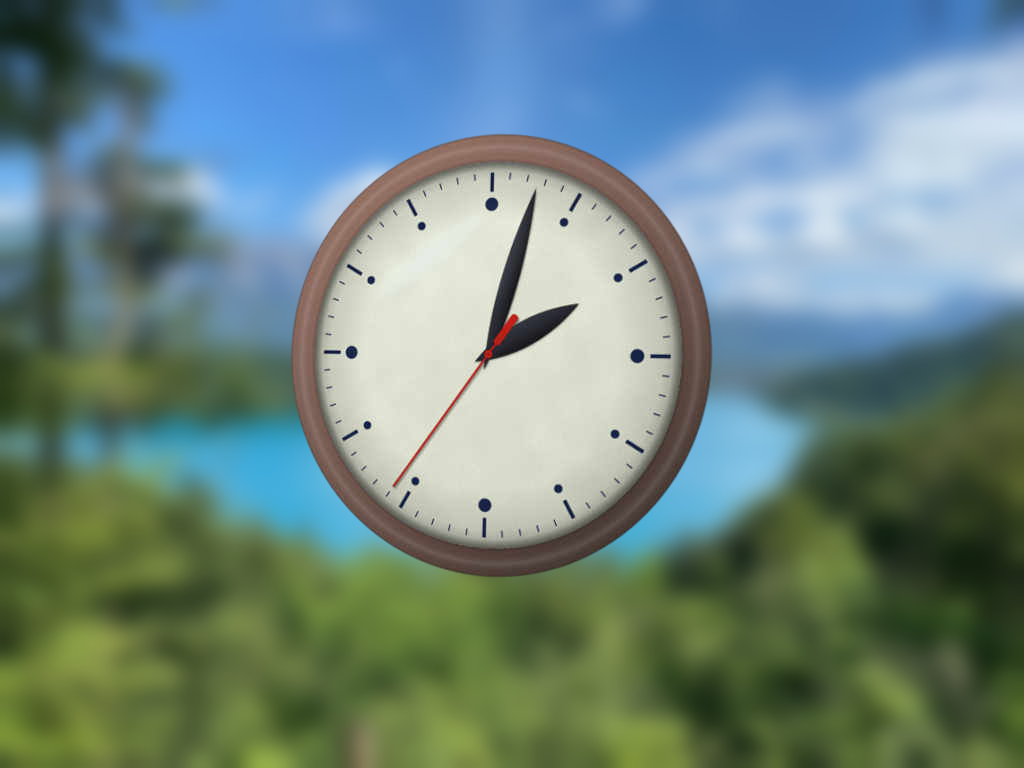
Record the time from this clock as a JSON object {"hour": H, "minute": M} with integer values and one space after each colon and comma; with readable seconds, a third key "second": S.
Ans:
{"hour": 2, "minute": 2, "second": 36}
